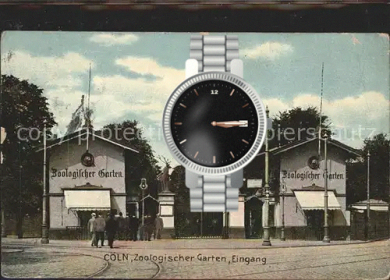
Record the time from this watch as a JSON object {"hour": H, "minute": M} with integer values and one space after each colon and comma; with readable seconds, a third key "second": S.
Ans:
{"hour": 3, "minute": 15}
